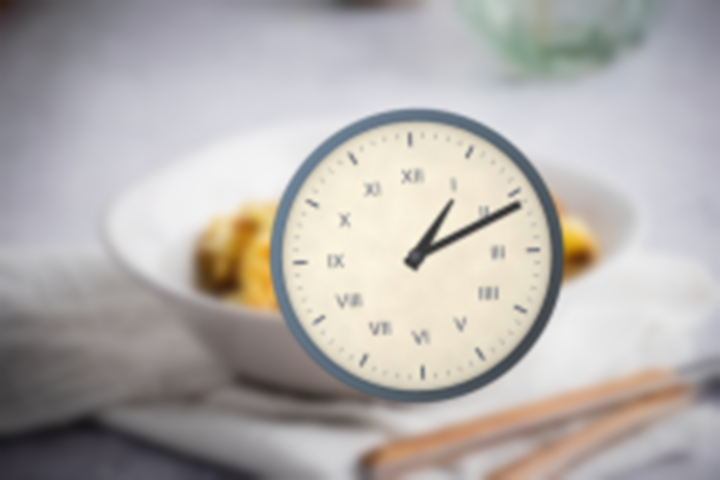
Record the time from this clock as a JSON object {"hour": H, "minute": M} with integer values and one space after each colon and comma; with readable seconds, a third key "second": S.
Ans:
{"hour": 1, "minute": 11}
